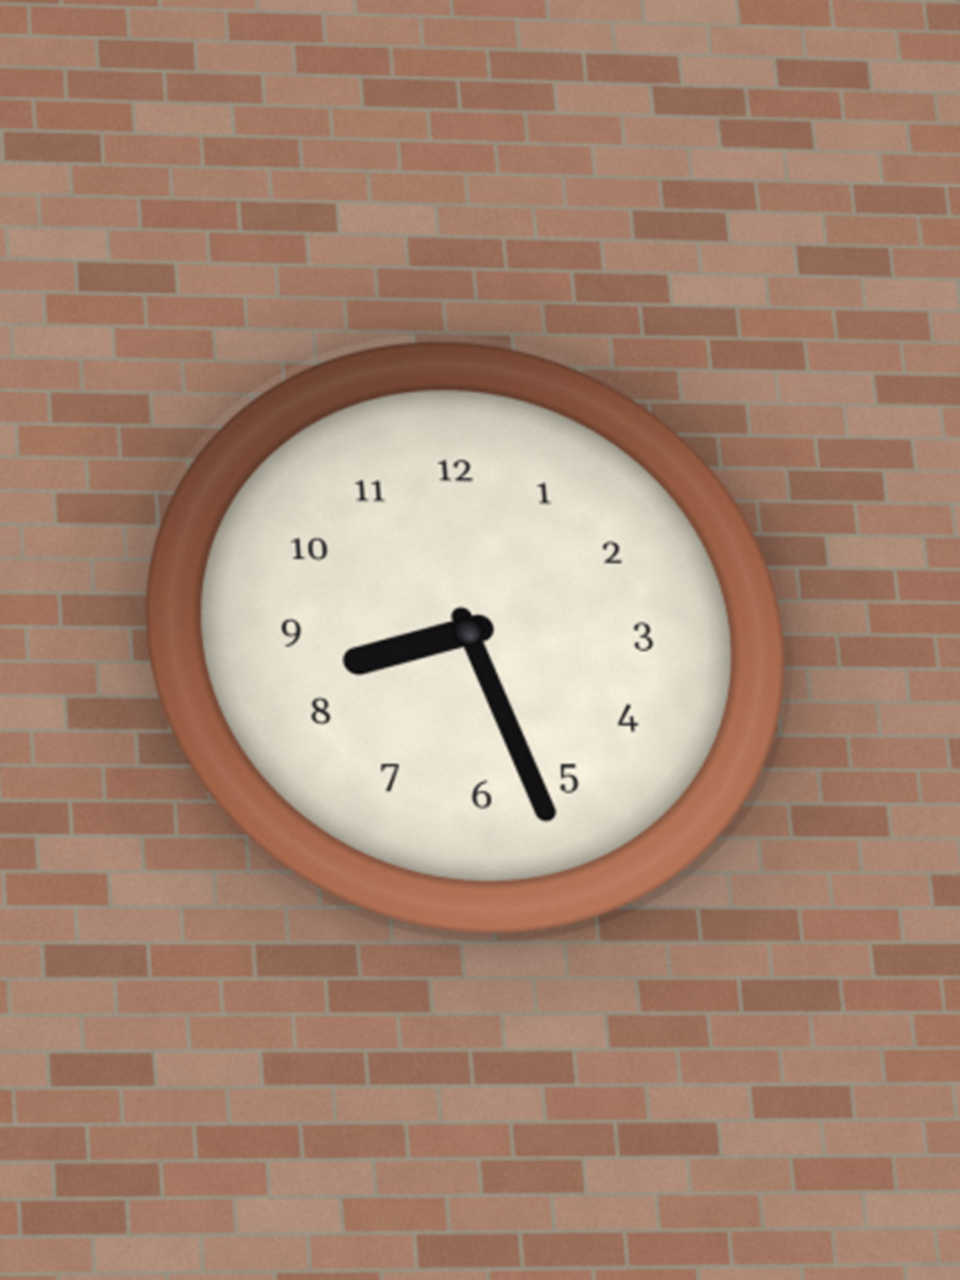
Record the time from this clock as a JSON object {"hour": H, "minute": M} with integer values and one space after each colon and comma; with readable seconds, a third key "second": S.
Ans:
{"hour": 8, "minute": 27}
